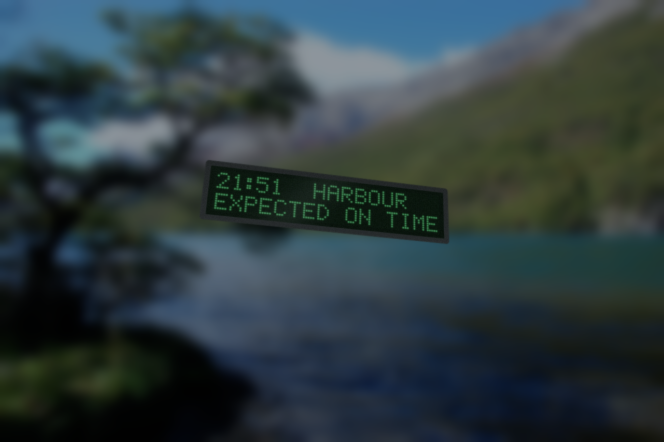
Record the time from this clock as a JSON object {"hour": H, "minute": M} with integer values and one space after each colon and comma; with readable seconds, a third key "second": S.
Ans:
{"hour": 21, "minute": 51}
